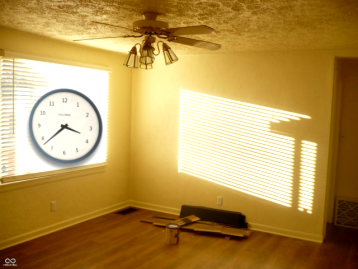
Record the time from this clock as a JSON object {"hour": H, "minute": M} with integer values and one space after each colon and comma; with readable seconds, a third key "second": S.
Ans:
{"hour": 3, "minute": 38}
